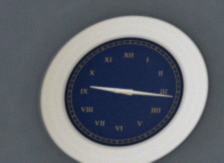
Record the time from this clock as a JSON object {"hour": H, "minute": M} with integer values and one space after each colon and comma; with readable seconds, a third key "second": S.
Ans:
{"hour": 9, "minute": 16}
